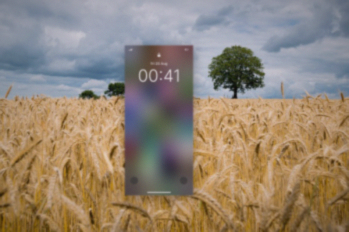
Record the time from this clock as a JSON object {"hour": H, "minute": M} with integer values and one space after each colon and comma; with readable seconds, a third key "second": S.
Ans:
{"hour": 0, "minute": 41}
